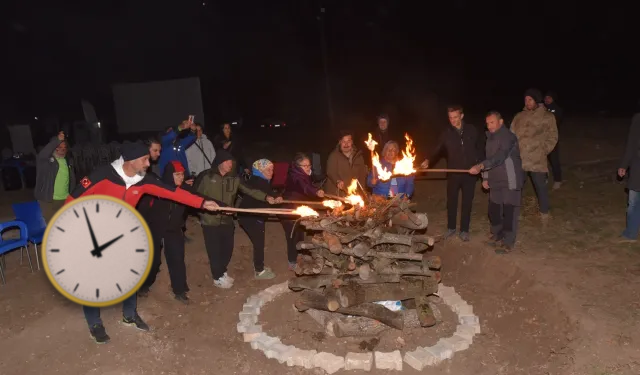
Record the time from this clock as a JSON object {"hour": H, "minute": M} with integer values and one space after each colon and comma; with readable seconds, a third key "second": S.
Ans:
{"hour": 1, "minute": 57}
